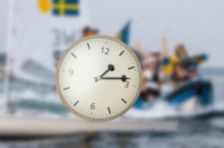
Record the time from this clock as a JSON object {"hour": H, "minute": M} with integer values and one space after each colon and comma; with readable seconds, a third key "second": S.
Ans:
{"hour": 1, "minute": 13}
